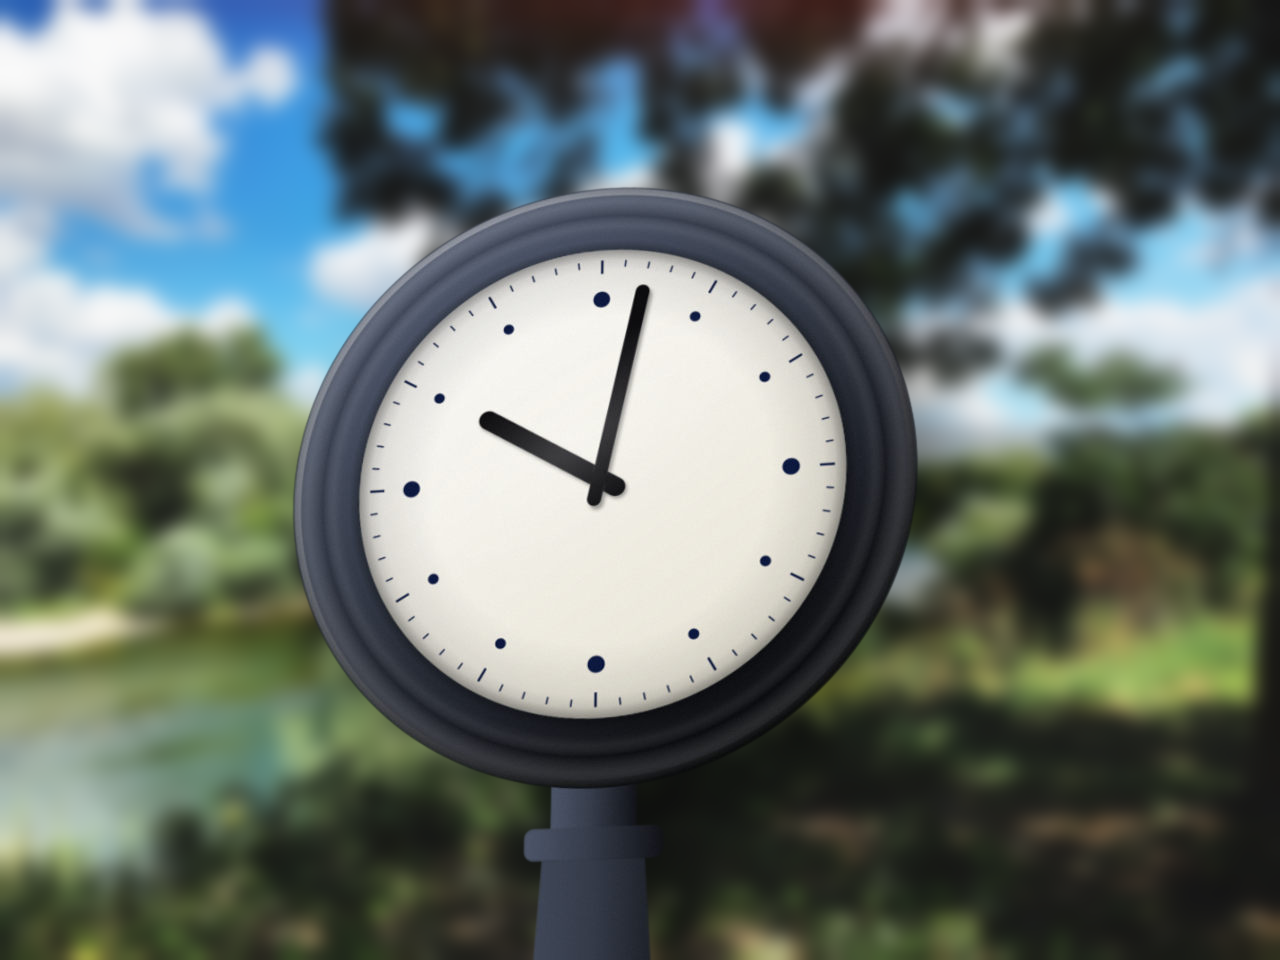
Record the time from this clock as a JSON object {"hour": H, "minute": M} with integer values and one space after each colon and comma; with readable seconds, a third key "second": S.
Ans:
{"hour": 10, "minute": 2}
